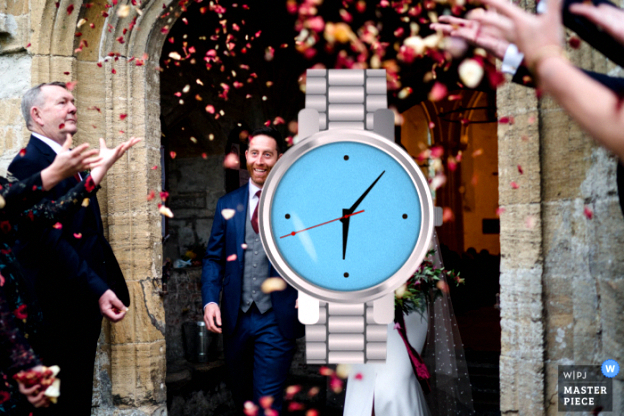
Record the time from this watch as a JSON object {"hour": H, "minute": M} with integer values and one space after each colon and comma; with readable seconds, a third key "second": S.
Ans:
{"hour": 6, "minute": 6, "second": 42}
